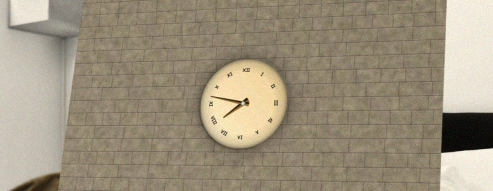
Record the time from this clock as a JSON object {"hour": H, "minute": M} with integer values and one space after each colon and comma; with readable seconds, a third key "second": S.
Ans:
{"hour": 7, "minute": 47}
